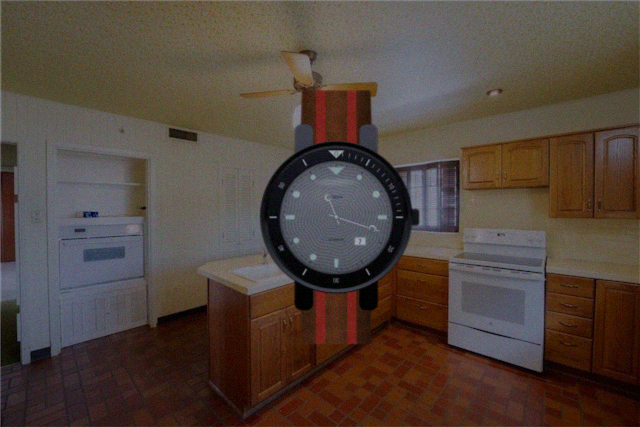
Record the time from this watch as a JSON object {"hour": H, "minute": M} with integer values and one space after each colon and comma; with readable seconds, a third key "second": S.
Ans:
{"hour": 11, "minute": 18}
